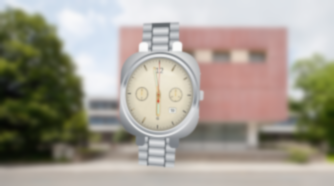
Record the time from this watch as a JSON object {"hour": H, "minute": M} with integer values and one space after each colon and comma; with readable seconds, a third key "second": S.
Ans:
{"hour": 5, "minute": 58}
